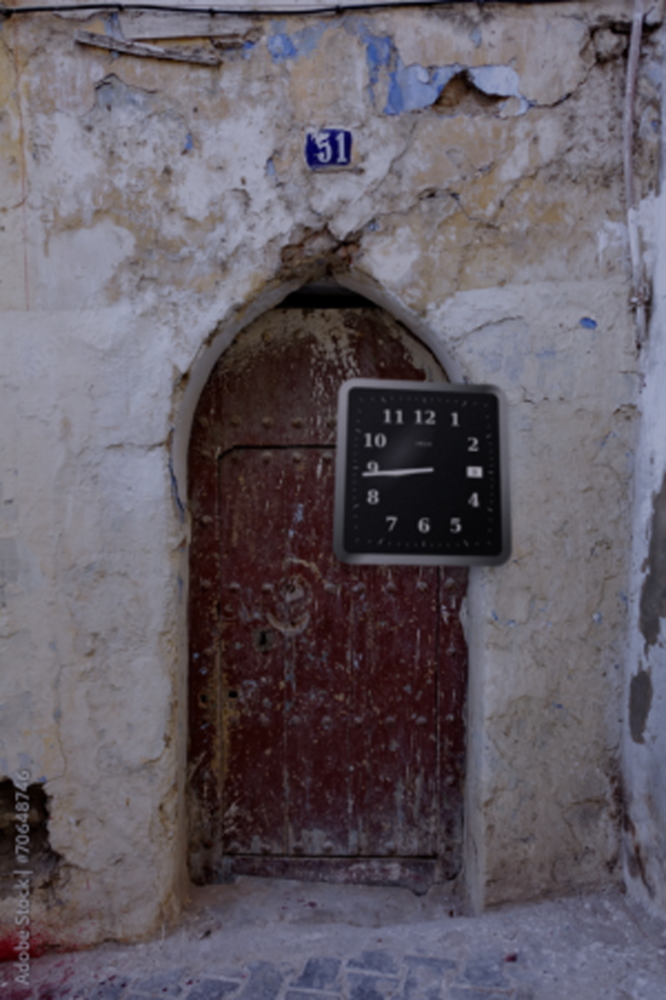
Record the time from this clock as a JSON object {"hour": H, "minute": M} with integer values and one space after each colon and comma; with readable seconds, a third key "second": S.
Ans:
{"hour": 8, "minute": 44}
